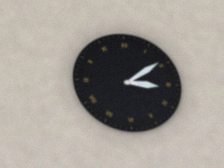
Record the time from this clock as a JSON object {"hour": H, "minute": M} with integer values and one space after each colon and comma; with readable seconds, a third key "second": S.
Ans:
{"hour": 3, "minute": 9}
